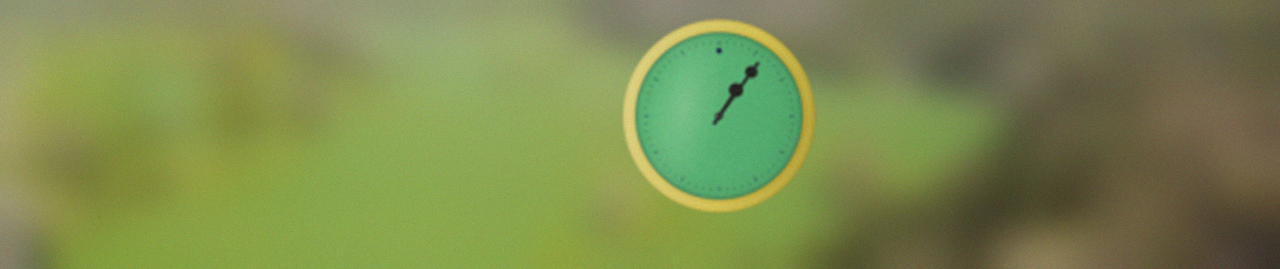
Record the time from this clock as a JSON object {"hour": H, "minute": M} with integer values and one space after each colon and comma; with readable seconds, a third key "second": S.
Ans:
{"hour": 1, "minute": 6}
